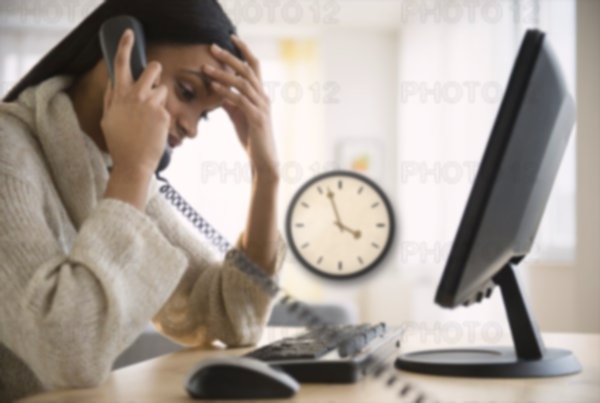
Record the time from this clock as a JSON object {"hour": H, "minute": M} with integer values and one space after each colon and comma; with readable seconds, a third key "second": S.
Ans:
{"hour": 3, "minute": 57}
